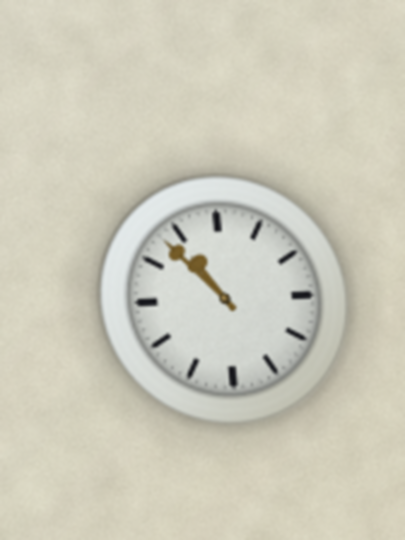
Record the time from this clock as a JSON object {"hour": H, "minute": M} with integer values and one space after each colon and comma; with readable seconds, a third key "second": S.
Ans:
{"hour": 10, "minute": 53}
